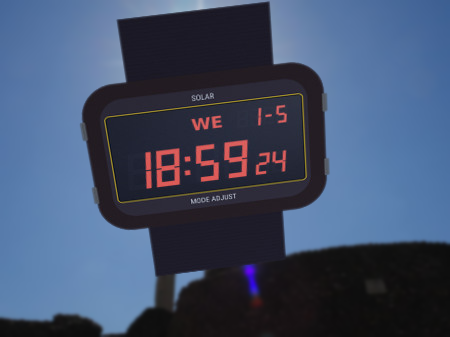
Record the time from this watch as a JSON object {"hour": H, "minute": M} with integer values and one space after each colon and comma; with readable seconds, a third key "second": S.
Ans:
{"hour": 18, "minute": 59, "second": 24}
